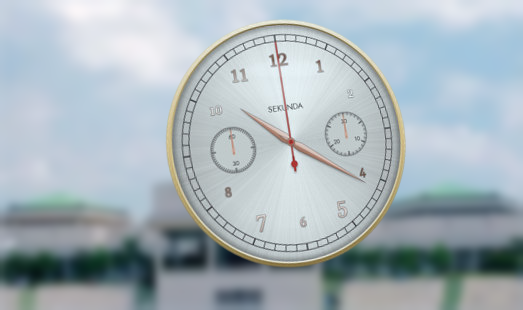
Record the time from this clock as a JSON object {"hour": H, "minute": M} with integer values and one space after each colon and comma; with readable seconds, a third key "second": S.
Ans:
{"hour": 10, "minute": 21}
